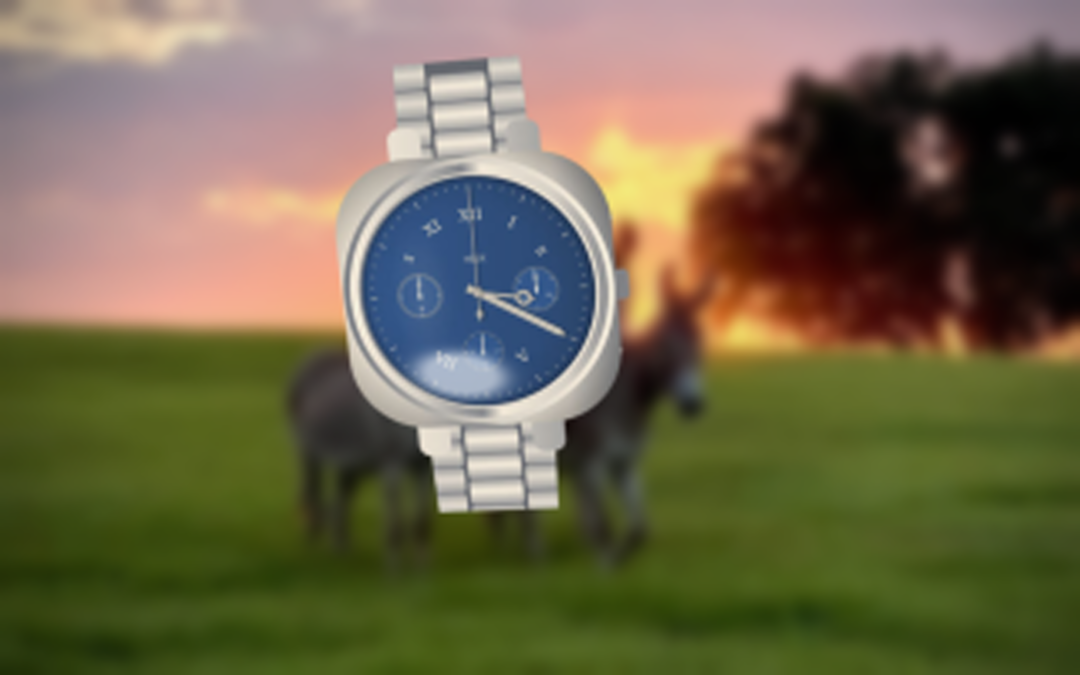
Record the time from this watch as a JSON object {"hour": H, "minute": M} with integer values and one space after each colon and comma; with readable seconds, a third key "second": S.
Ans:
{"hour": 3, "minute": 20}
